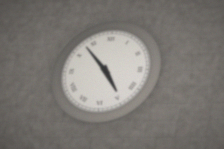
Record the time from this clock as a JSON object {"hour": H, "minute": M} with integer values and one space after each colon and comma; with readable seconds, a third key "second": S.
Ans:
{"hour": 4, "minute": 53}
